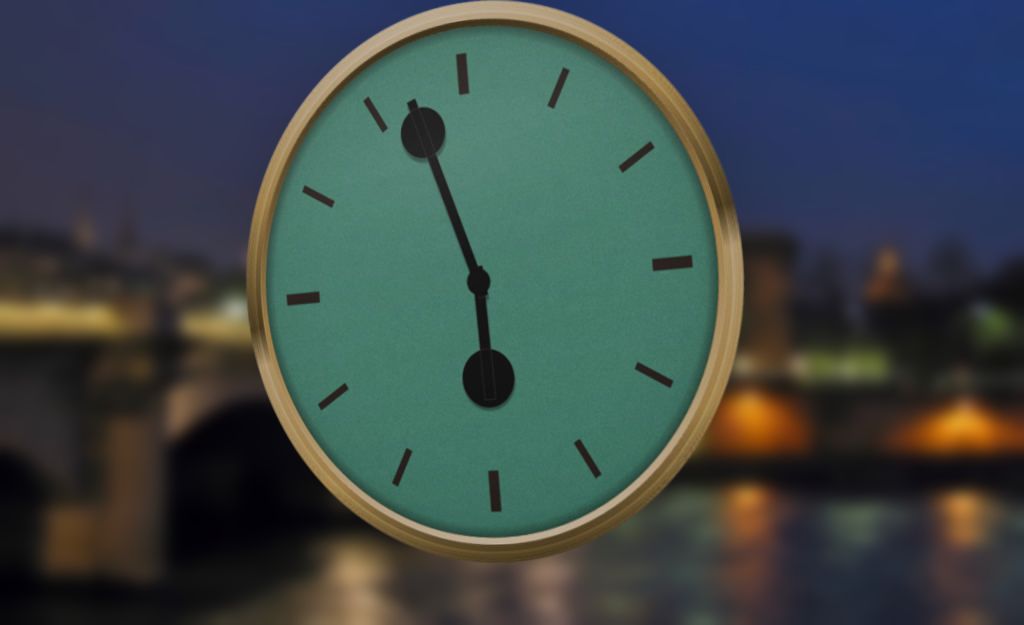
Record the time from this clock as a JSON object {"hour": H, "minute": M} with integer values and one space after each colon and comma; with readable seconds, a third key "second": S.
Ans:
{"hour": 5, "minute": 57}
